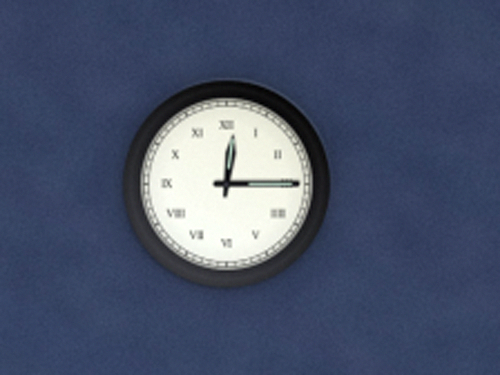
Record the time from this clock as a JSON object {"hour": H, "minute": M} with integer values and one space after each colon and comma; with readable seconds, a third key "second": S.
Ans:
{"hour": 12, "minute": 15}
